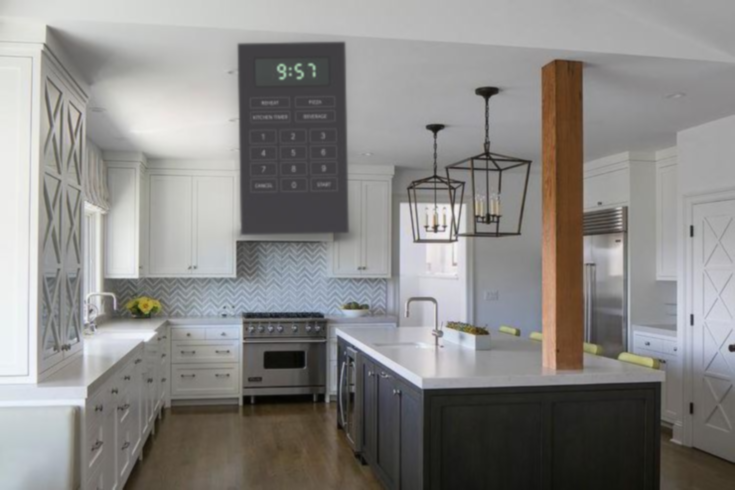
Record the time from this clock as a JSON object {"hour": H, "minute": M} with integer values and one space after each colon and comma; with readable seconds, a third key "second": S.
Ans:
{"hour": 9, "minute": 57}
